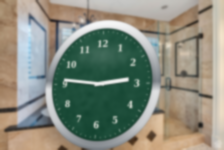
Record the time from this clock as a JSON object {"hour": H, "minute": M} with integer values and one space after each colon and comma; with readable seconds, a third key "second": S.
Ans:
{"hour": 2, "minute": 46}
